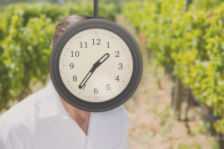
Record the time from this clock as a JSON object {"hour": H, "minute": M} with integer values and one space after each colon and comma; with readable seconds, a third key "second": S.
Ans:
{"hour": 1, "minute": 36}
